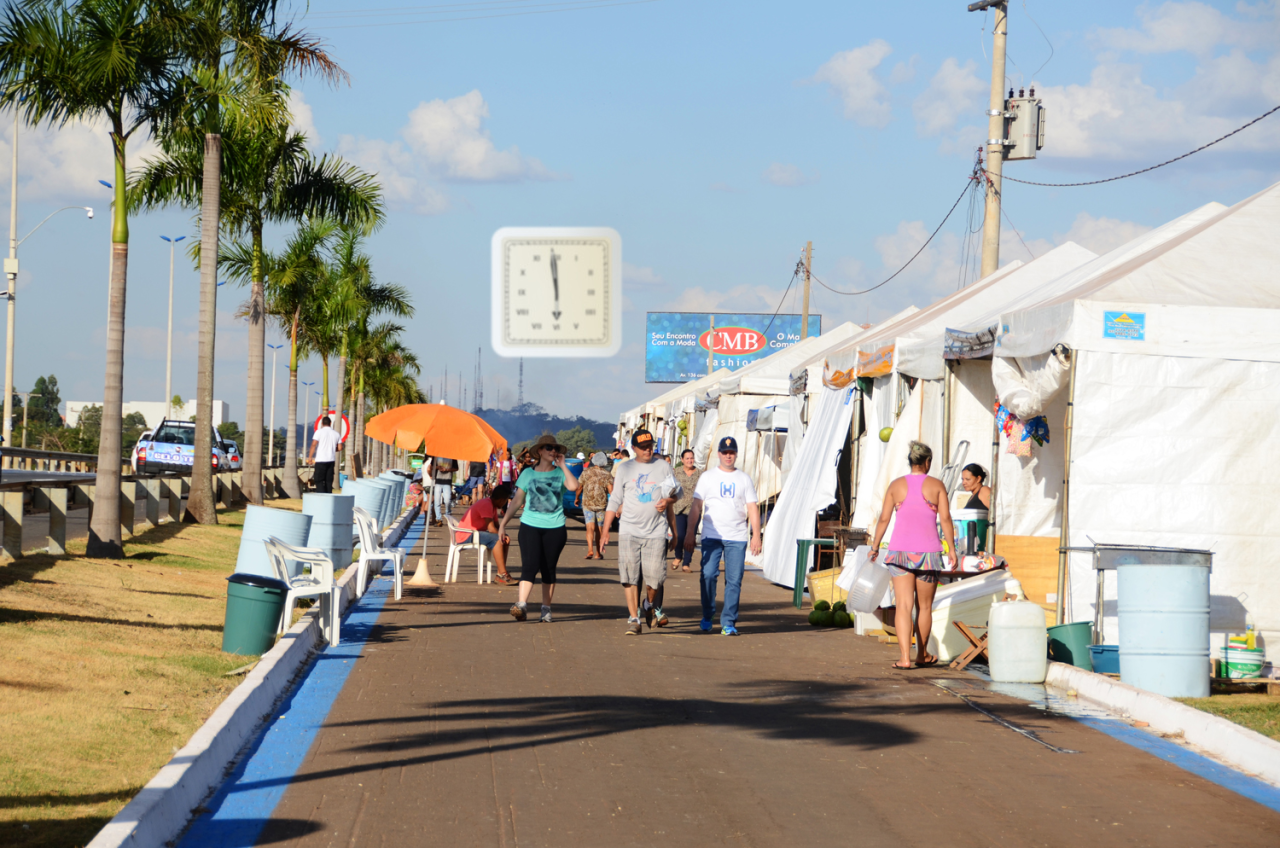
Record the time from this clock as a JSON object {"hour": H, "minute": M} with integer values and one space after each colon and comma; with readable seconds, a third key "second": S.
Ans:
{"hour": 5, "minute": 59}
